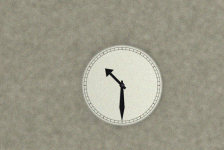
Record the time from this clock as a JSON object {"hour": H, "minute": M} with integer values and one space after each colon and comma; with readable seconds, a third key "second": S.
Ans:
{"hour": 10, "minute": 30}
